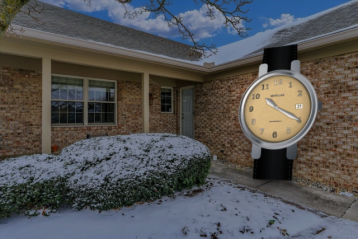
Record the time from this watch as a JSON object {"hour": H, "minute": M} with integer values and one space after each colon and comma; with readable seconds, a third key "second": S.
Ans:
{"hour": 10, "minute": 20}
